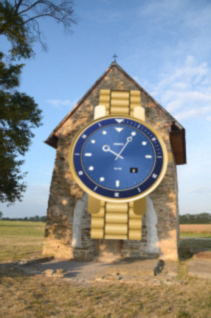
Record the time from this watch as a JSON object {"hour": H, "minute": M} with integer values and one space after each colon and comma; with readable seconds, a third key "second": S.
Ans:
{"hour": 10, "minute": 5}
